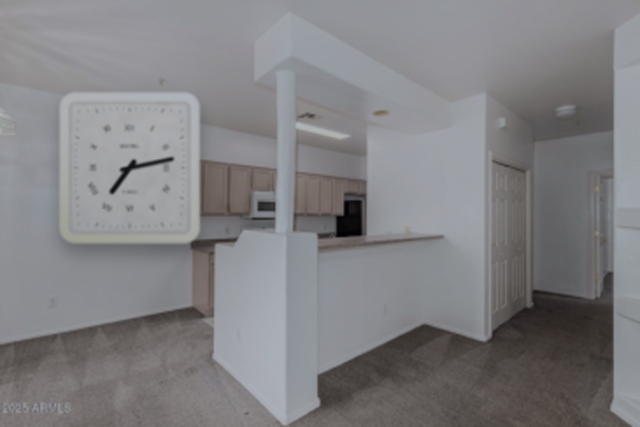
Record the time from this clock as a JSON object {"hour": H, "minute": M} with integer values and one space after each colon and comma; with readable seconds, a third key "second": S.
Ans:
{"hour": 7, "minute": 13}
